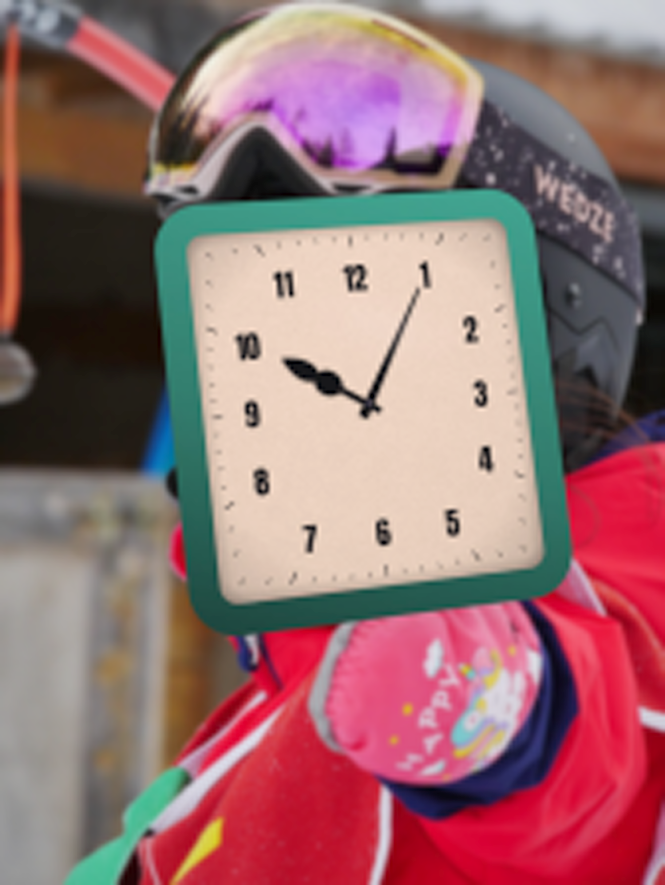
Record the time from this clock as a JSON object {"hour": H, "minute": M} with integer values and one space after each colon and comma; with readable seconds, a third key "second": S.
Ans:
{"hour": 10, "minute": 5}
